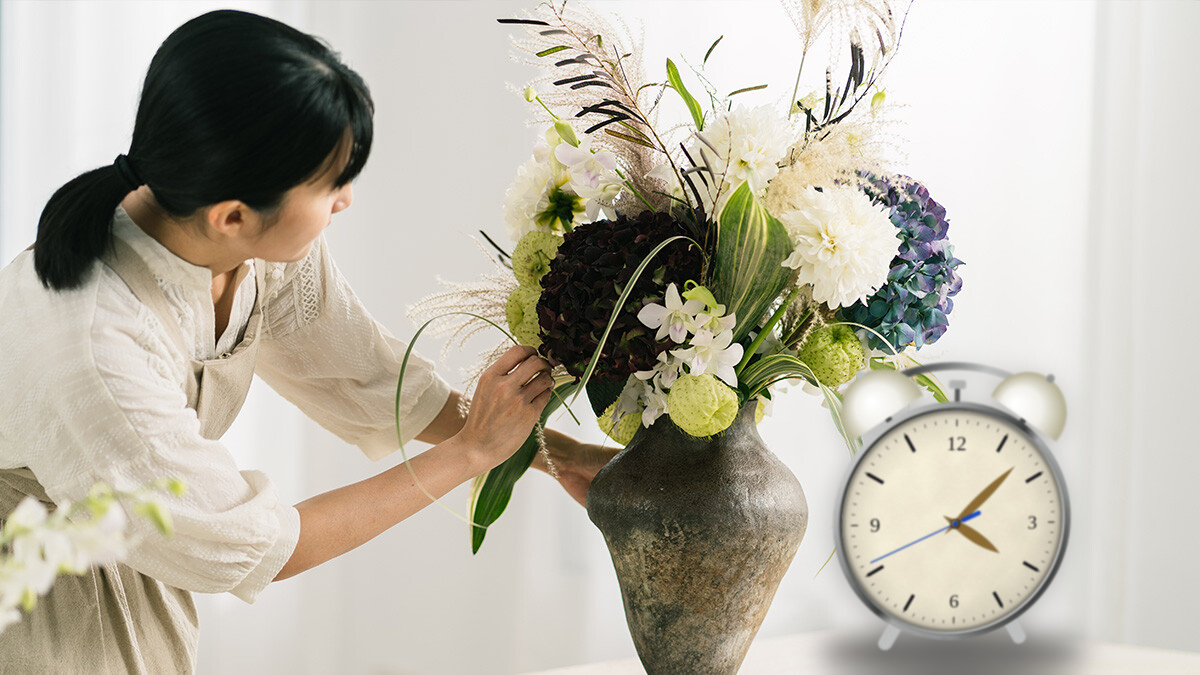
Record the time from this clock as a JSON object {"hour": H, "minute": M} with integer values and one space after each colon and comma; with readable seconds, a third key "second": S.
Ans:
{"hour": 4, "minute": 7, "second": 41}
